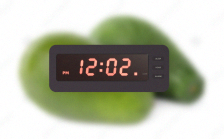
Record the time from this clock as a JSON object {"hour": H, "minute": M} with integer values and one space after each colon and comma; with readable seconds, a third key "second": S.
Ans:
{"hour": 12, "minute": 2}
